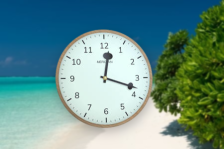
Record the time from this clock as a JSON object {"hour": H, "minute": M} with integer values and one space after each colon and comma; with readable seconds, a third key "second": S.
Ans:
{"hour": 12, "minute": 18}
